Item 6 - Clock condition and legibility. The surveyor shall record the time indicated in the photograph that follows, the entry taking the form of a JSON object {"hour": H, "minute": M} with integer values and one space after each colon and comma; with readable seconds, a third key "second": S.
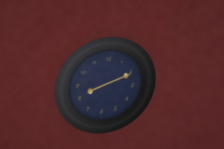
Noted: {"hour": 8, "minute": 11}
